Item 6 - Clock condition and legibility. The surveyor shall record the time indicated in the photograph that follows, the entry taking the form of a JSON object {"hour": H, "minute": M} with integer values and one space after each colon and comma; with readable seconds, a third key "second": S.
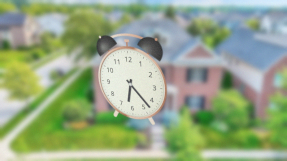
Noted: {"hour": 6, "minute": 23}
